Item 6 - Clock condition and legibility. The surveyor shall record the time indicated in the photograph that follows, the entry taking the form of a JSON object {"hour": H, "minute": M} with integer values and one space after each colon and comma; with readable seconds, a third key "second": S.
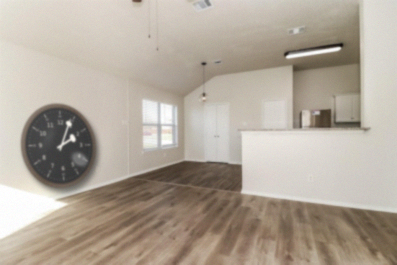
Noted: {"hour": 2, "minute": 4}
